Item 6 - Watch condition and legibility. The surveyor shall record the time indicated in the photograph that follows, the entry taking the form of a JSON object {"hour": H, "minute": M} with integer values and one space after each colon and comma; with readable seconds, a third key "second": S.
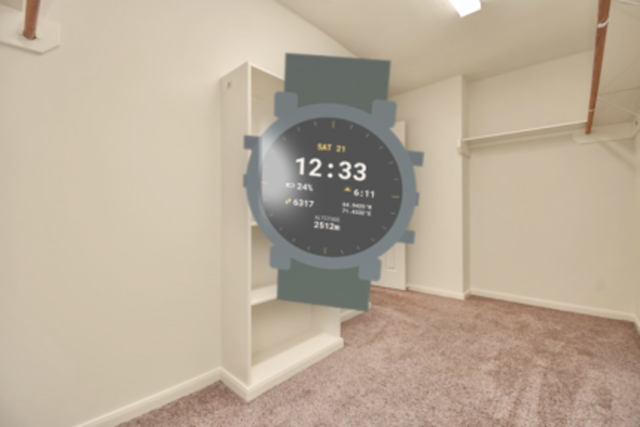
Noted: {"hour": 12, "minute": 33}
